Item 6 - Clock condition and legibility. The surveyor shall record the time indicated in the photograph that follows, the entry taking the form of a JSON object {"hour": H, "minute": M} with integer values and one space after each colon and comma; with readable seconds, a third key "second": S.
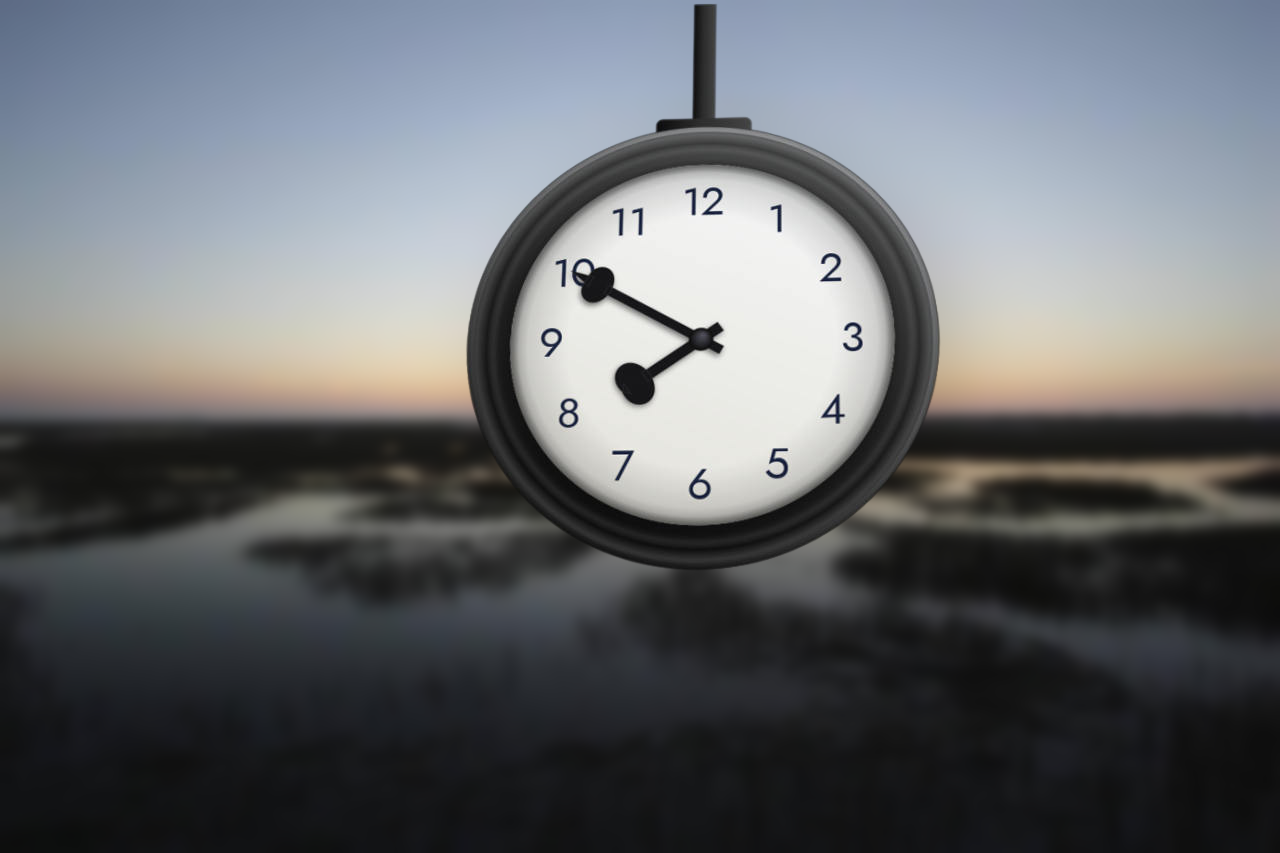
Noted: {"hour": 7, "minute": 50}
